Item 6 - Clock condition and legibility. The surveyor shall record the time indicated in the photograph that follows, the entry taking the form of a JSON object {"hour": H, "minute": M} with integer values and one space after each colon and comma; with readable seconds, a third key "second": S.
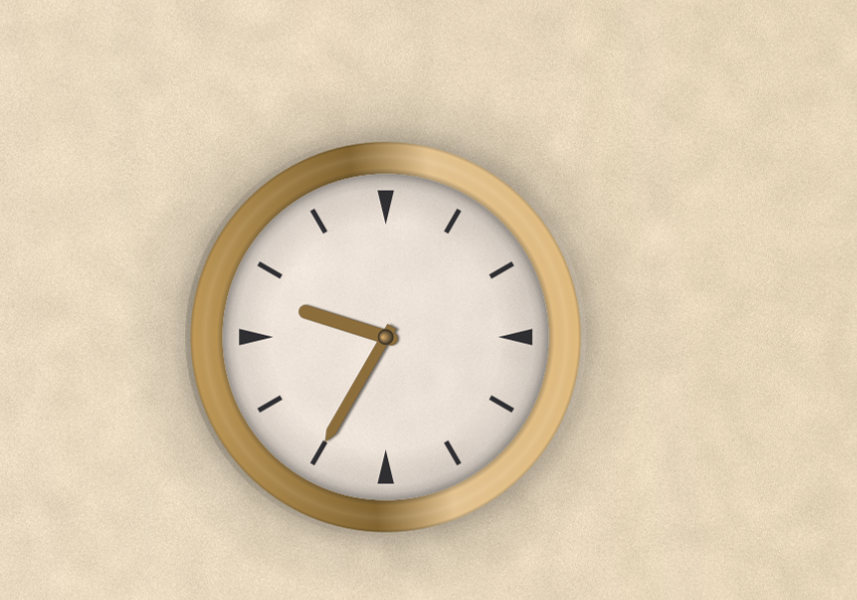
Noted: {"hour": 9, "minute": 35}
